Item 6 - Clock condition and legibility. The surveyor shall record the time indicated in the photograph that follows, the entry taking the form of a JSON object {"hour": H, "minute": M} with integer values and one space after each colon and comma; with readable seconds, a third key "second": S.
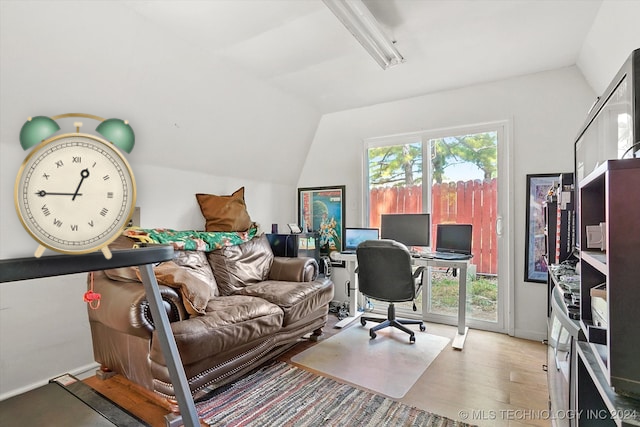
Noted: {"hour": 12, "minute": 45}
